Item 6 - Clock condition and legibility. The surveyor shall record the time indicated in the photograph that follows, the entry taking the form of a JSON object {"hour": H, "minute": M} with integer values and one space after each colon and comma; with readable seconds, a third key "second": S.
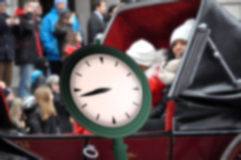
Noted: {"hour": 8, "minute": 43}
